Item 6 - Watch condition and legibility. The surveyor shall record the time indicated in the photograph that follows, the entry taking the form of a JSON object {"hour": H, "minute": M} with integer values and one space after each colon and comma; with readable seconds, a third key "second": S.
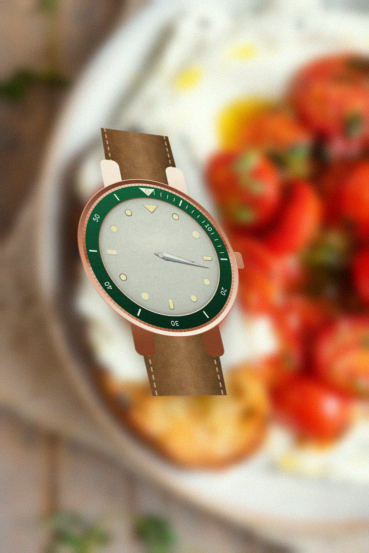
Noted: {"hour": 3, "minute": 17}
